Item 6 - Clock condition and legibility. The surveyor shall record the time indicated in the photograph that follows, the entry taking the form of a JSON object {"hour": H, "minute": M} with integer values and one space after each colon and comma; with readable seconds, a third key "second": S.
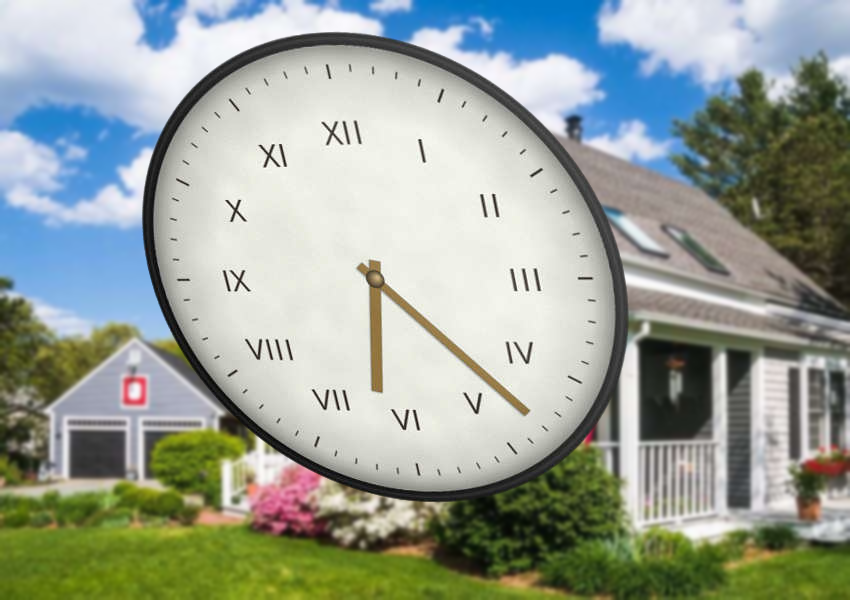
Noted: {"hour": 6, "minute": 23}
